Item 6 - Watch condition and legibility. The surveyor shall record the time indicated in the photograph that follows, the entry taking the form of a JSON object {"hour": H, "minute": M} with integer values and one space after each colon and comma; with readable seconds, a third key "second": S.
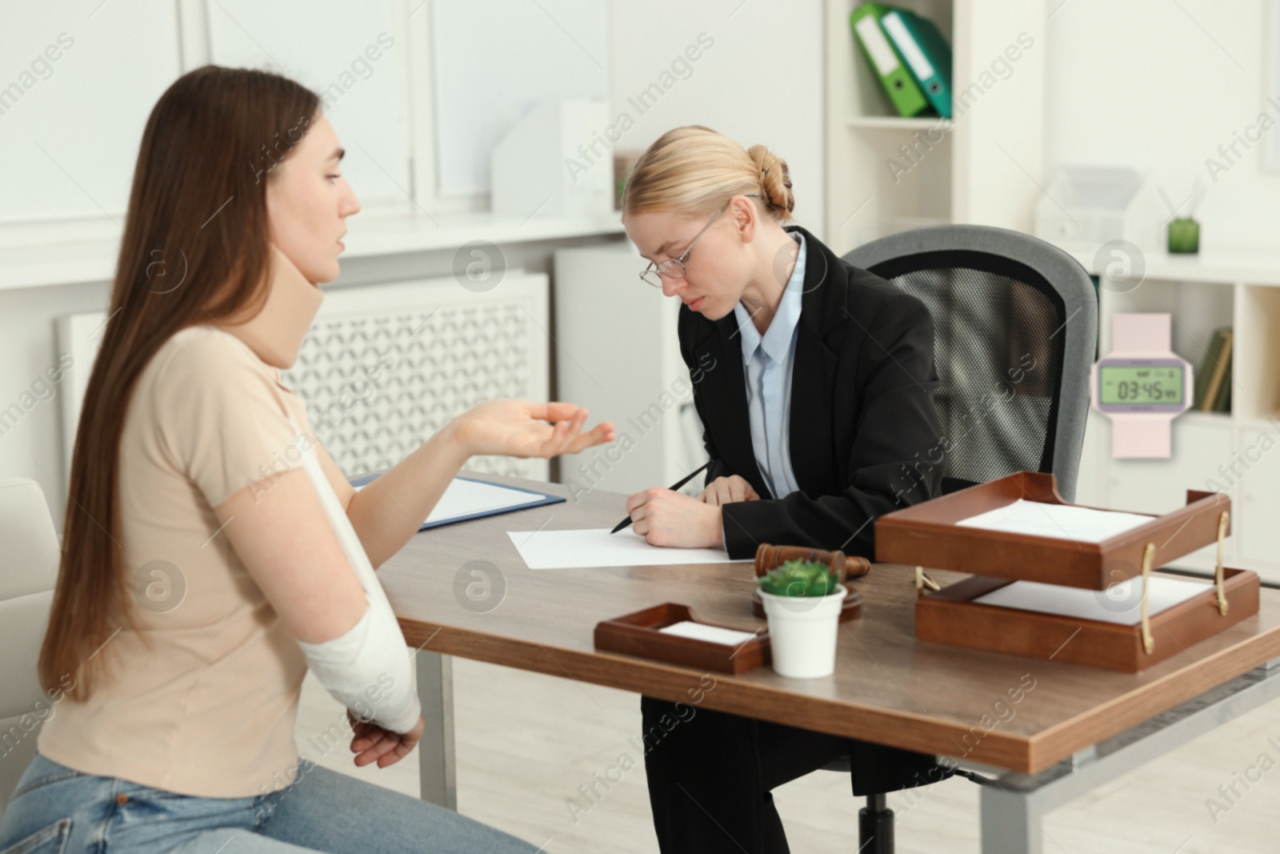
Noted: {"hour": 3, "minute": 45}
